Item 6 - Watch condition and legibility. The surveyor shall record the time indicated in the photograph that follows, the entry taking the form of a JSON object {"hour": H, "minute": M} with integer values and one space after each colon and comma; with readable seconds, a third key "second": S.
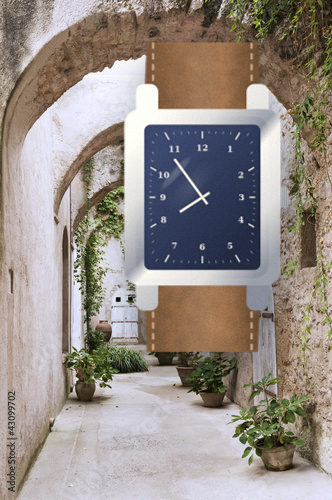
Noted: {"hour": 7, "minute": 54}
